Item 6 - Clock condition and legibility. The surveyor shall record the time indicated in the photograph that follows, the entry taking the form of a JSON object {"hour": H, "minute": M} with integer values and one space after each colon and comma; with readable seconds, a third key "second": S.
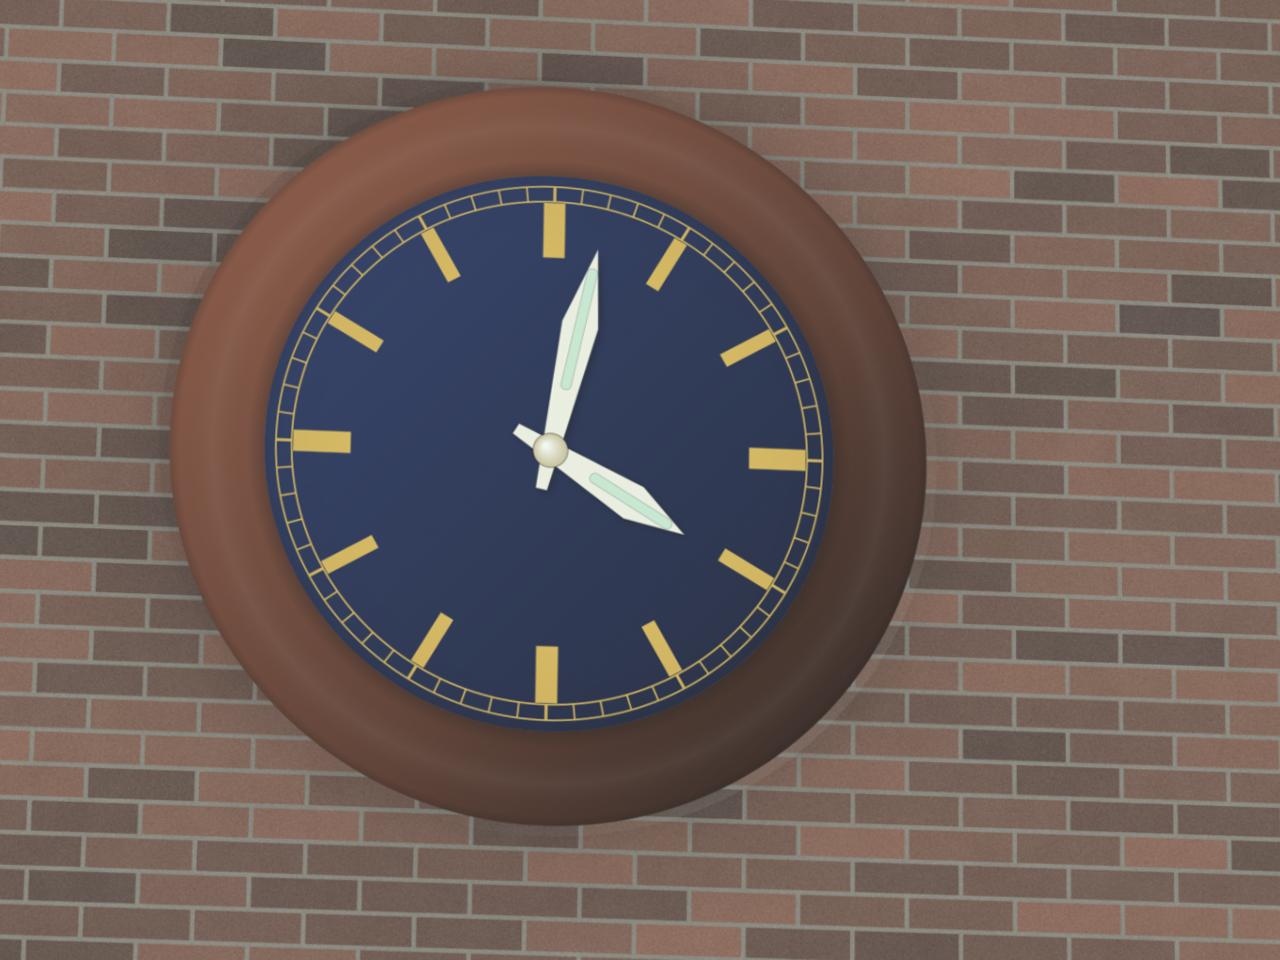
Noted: {"hour": 4, "minute": 2}
